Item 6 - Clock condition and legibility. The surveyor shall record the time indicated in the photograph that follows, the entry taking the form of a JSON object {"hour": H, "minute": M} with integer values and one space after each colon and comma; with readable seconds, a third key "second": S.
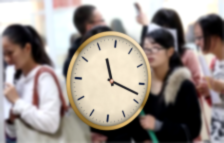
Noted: {"hour": 11, "minute": 18}
